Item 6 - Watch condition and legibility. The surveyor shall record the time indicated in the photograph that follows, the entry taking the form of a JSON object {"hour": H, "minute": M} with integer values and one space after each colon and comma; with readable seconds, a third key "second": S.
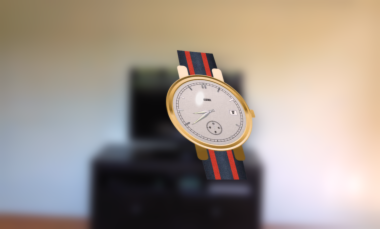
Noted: {"hour": 8, "minute": 39}
